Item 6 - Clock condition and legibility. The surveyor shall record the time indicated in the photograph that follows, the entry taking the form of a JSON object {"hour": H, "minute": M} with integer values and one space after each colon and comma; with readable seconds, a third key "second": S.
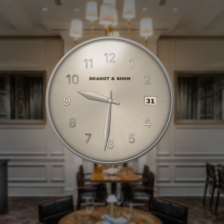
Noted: {"hour": 9, "minute": 31}
